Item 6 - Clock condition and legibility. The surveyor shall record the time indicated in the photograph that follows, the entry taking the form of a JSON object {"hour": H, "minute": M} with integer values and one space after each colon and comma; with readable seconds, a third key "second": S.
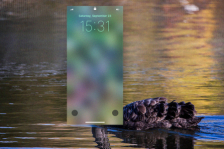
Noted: {"hour": 15, "minute": 31}
